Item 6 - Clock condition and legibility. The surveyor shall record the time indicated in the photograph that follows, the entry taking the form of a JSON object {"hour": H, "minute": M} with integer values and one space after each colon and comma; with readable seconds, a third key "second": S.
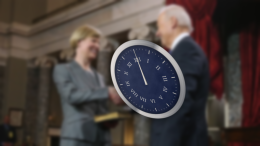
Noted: {"hour": 12, "minute": 0}
